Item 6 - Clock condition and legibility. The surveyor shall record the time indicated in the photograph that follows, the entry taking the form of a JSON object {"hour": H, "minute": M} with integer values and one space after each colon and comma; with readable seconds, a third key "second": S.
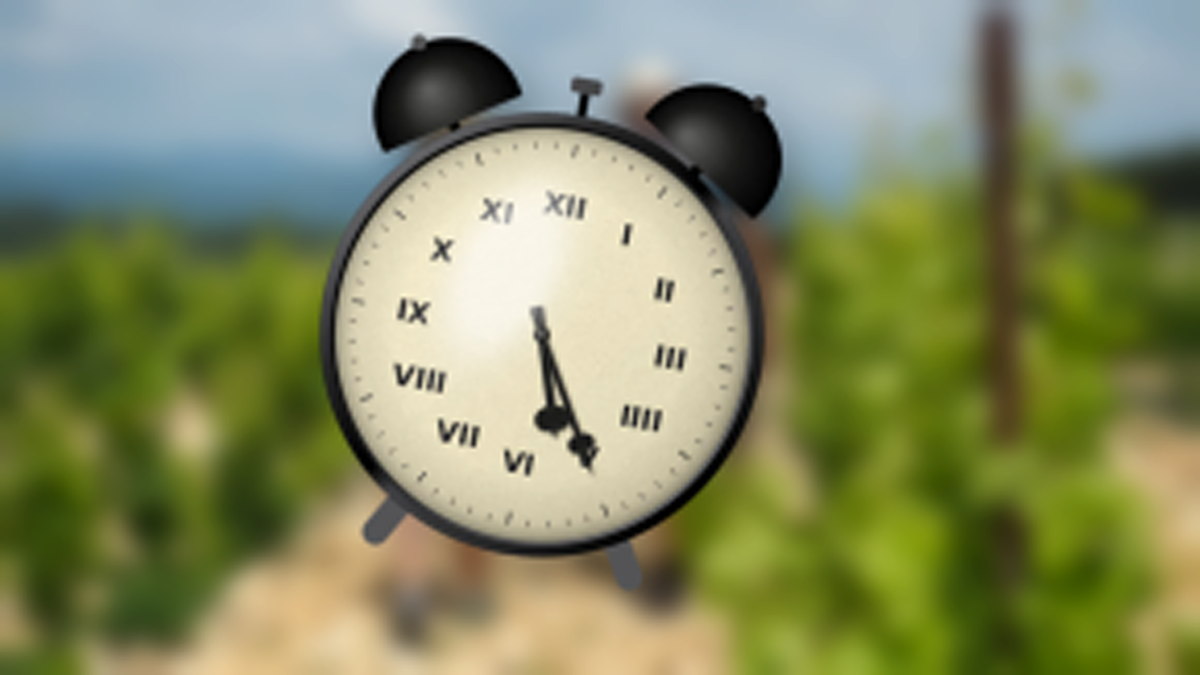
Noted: {"hour": 5, "minute": 25}
